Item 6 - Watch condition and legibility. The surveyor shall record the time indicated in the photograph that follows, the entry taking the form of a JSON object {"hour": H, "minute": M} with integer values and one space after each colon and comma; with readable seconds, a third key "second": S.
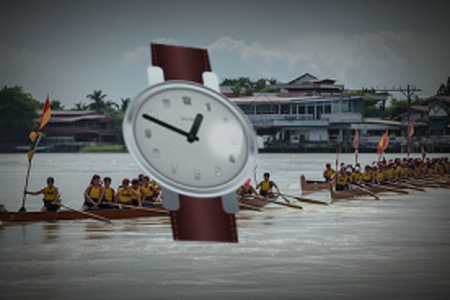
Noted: {"hour": 12, "minute": 49}
